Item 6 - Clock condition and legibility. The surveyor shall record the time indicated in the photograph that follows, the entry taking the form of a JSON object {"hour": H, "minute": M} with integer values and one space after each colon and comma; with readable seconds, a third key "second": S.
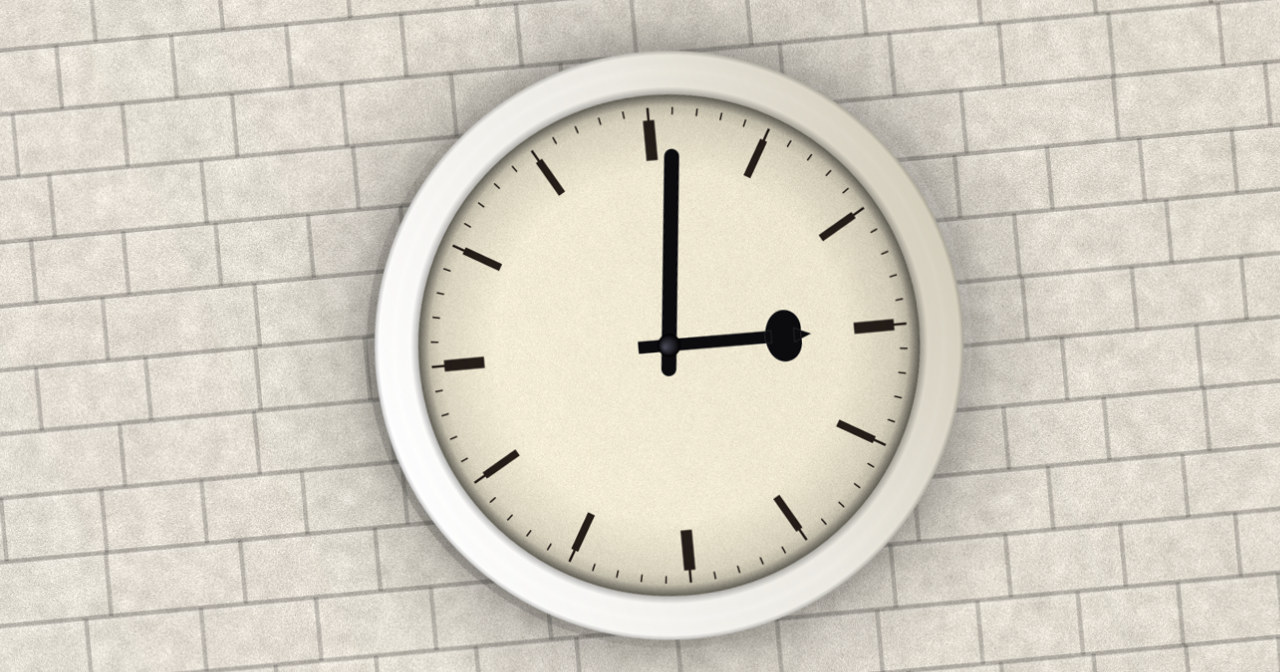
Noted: {"hour": 3, "minute": 1}
